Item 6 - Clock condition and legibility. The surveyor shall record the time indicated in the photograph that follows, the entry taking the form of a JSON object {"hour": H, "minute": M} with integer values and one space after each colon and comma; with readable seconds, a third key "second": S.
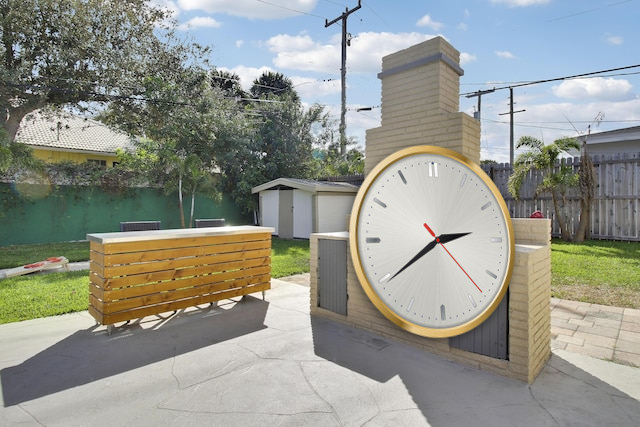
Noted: {"hour": 2, "minute": 39, "second": 23}
